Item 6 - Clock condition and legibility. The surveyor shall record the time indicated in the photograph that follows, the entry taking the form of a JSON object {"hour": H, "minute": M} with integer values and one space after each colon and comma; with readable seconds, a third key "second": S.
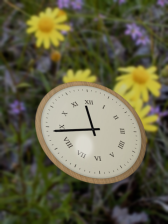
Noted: {"hour": 11, "minute": 44}
